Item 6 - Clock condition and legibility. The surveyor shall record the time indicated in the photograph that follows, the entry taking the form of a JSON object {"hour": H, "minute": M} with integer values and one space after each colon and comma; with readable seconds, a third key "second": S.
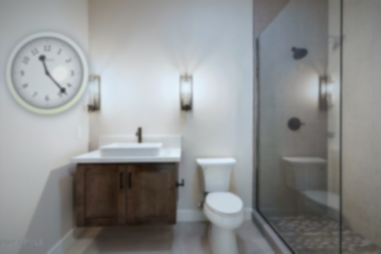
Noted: {"hour": 11, "minute": 23}
